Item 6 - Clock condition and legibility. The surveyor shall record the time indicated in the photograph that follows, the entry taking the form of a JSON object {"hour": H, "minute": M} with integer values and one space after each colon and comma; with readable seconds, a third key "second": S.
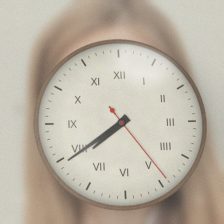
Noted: {"hour": 7, "minute": 39, "second": 24}
